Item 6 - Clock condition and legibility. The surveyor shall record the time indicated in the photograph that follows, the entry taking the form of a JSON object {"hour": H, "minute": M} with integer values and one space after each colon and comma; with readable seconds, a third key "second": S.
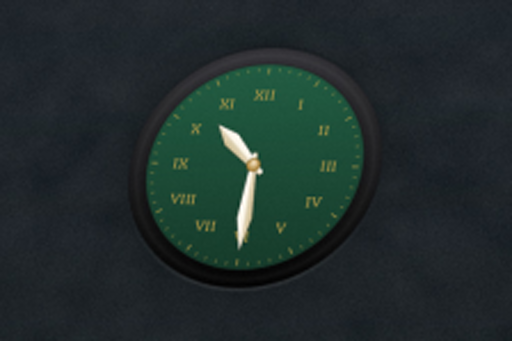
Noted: {"hour": 10, "minute": 30}
